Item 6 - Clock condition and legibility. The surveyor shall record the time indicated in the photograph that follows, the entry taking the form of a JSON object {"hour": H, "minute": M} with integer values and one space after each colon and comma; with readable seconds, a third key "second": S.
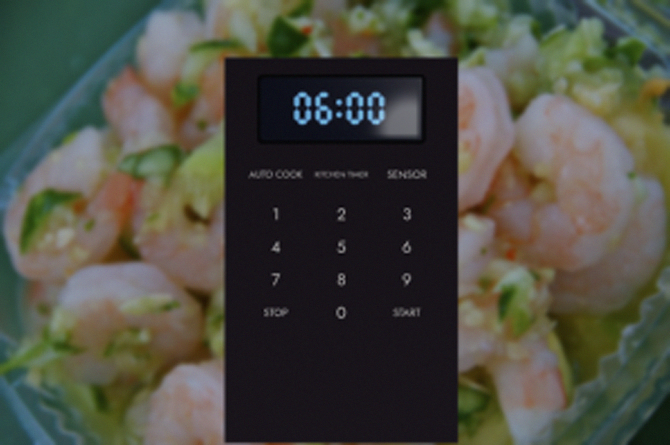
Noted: {"hour": 6, "minute": 0}
